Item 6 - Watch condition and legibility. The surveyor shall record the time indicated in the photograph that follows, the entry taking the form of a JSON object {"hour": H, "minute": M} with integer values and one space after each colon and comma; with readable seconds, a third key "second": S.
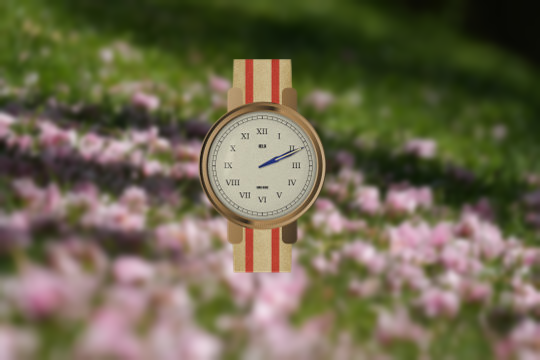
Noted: {"hour": 2, "minute": 11}
